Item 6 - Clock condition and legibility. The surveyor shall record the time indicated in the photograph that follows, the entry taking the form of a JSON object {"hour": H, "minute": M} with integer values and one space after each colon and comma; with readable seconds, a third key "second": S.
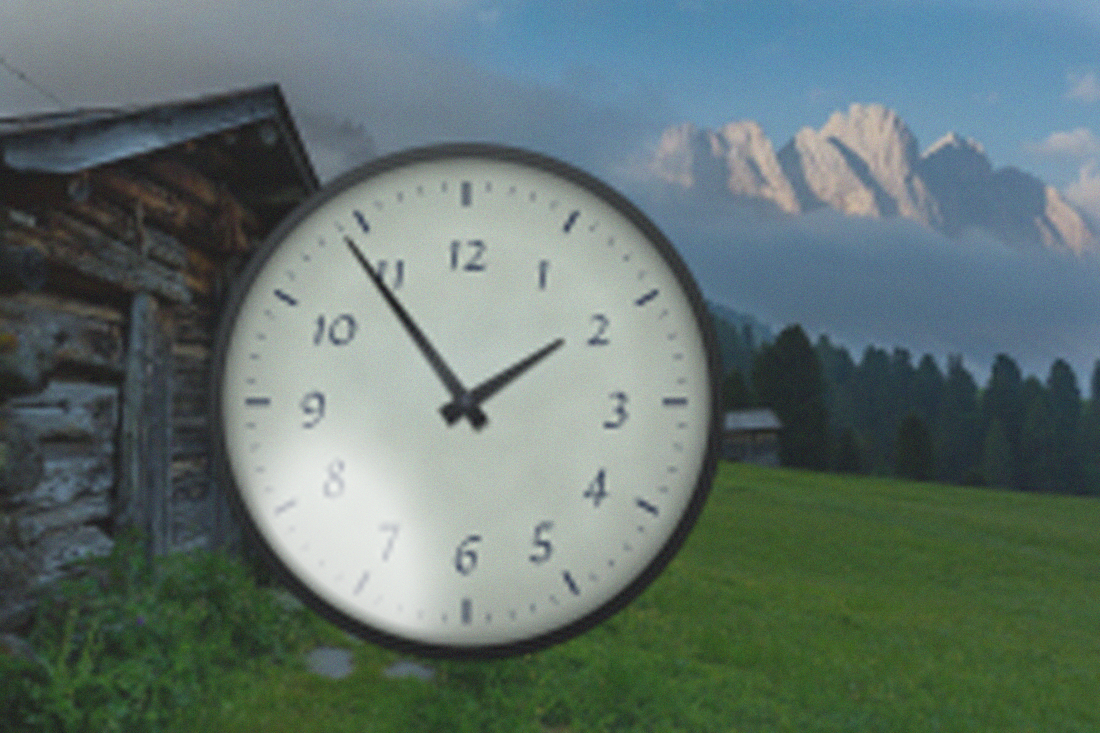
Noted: {"hour": 1, "minute": 54}
